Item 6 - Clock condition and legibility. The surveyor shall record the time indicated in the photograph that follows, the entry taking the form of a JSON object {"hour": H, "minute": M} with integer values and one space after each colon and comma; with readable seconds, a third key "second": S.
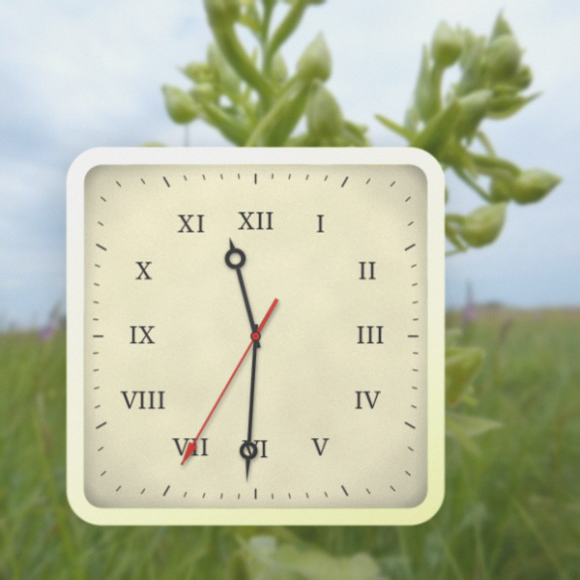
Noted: {"hour": 11, "minute": 30, "second": 35}
